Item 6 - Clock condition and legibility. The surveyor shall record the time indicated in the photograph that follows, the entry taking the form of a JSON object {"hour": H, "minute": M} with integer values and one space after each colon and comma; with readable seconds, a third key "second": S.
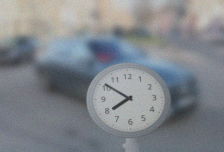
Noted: {"hour": 7, "minute": 51}
